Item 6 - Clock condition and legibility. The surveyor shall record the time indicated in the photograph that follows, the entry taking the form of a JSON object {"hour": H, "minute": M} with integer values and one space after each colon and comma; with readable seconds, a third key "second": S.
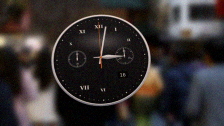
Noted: {"hour": 3, "minute": 2}
